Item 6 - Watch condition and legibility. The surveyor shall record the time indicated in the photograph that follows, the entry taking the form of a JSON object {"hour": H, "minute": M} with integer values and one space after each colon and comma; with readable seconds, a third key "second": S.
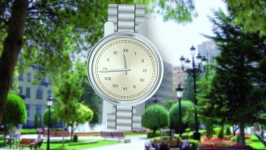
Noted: {"hour": 11, "minute": 44}
